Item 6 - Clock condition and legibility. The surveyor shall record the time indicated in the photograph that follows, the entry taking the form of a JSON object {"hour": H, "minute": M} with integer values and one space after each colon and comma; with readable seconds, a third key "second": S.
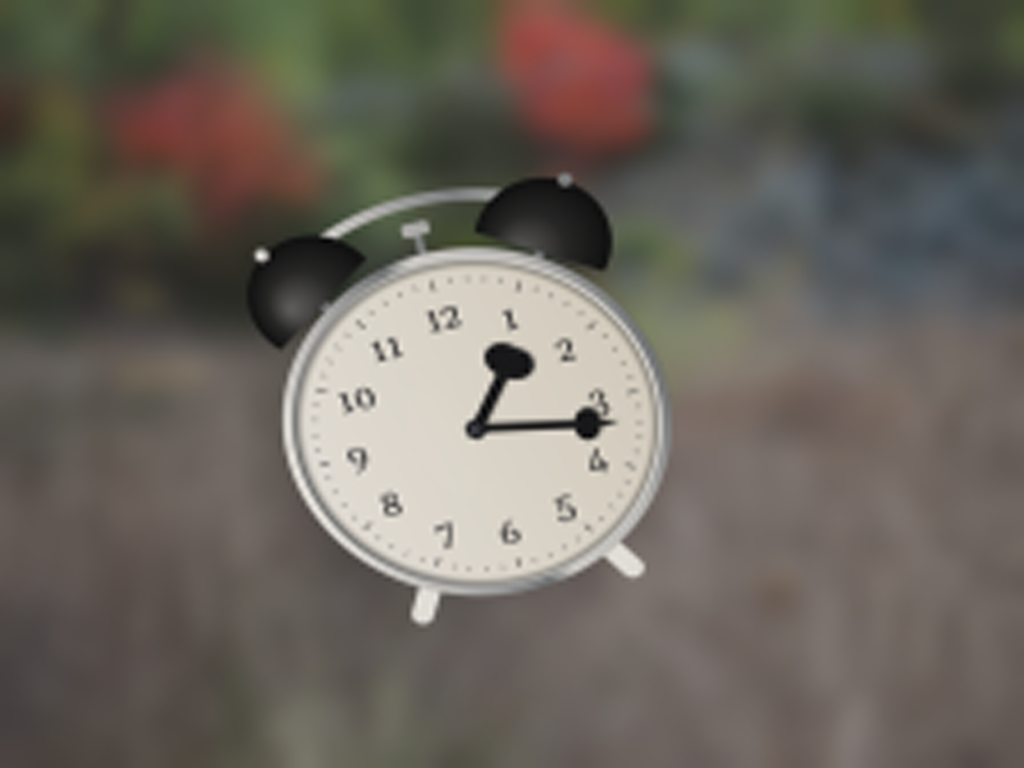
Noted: {"hour": 1, "minute": 17}
